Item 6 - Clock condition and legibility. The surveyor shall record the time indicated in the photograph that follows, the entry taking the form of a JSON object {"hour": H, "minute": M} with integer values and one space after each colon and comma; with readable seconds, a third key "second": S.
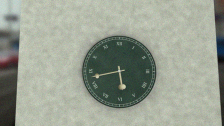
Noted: {"hour": 5, "minute": 43}
